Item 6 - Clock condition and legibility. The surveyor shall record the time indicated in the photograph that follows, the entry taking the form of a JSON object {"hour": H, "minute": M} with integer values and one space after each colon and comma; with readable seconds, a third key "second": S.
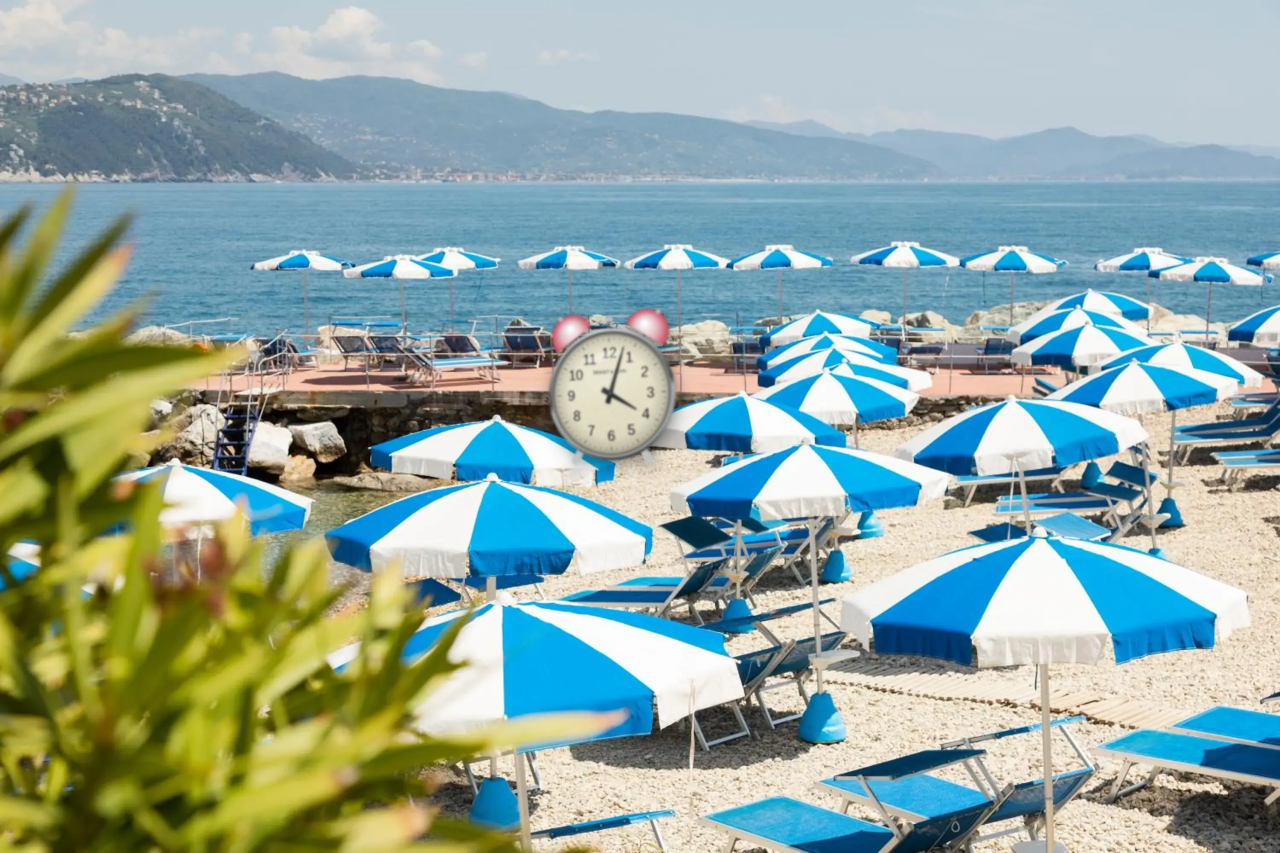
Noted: {"hour": 4, "minute": 3}
